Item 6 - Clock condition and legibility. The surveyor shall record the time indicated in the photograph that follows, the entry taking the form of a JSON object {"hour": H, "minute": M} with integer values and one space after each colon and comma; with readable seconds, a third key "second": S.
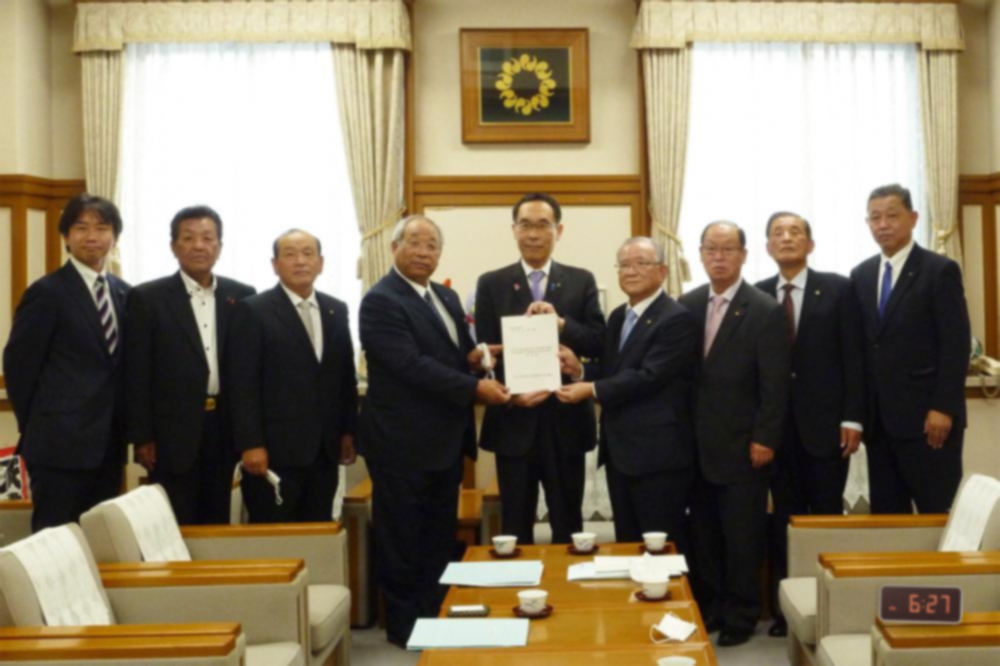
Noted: {"hour": 6, "minute": 27}
